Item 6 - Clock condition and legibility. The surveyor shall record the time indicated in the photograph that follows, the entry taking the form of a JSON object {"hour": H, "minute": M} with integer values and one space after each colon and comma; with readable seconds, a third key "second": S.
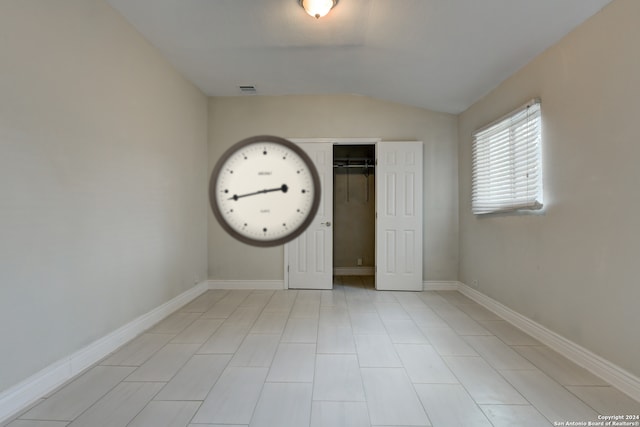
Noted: {"hour": 2, "minute": 43}
